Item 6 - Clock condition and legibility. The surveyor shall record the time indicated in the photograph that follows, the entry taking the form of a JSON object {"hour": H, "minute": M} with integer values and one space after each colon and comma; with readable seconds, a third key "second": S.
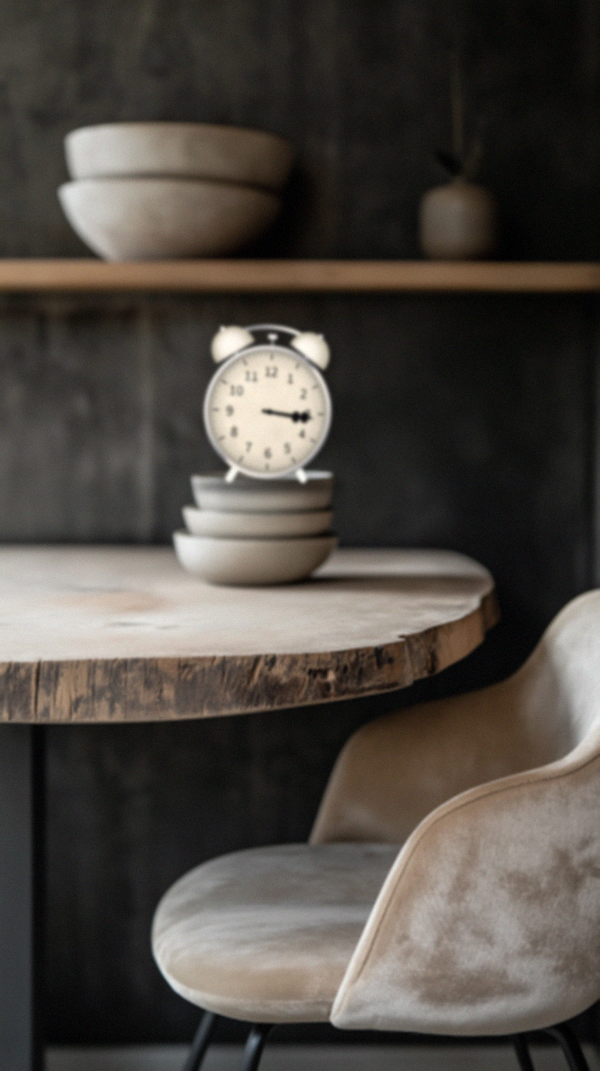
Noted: {"hour": 3, "minute": 16}
